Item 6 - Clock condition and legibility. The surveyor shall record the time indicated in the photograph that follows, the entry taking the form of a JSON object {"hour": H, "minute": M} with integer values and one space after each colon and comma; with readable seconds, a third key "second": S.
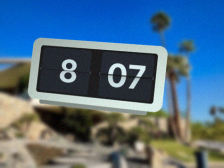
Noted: {"hour": 8, "minute": 7}
